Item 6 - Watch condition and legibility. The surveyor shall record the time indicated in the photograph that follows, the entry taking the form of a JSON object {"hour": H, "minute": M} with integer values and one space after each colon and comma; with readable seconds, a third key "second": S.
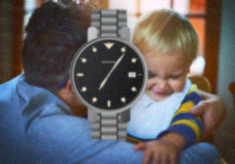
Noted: {"hour": 7, "minute": 6}
